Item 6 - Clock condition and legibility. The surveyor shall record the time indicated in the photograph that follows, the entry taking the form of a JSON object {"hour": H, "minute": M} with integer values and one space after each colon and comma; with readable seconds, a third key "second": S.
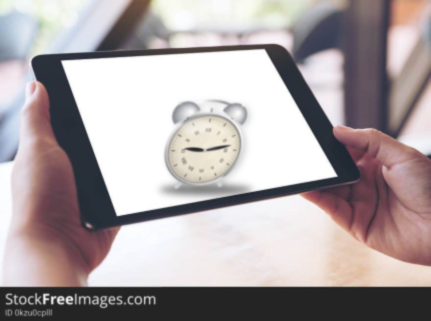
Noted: {"hour": 9, "minute": 13}
